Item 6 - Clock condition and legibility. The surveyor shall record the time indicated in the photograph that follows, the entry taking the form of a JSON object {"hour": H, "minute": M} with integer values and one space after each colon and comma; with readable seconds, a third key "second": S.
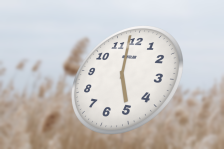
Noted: {"hour": 4, "minute": 58}
